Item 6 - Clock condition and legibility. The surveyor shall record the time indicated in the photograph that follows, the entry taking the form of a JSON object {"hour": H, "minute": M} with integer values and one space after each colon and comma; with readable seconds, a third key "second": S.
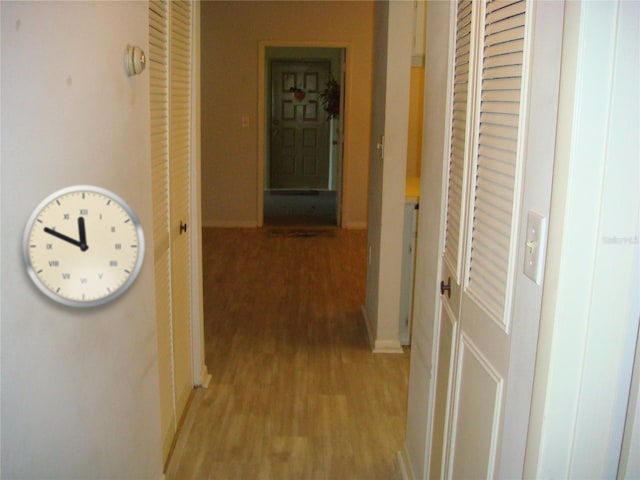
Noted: {"hour": 11, "minute": 49}
